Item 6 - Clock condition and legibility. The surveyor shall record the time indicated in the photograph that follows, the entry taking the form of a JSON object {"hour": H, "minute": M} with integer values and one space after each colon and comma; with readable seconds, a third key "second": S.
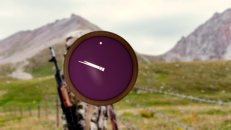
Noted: {"hour": 9, "minute": 48}
